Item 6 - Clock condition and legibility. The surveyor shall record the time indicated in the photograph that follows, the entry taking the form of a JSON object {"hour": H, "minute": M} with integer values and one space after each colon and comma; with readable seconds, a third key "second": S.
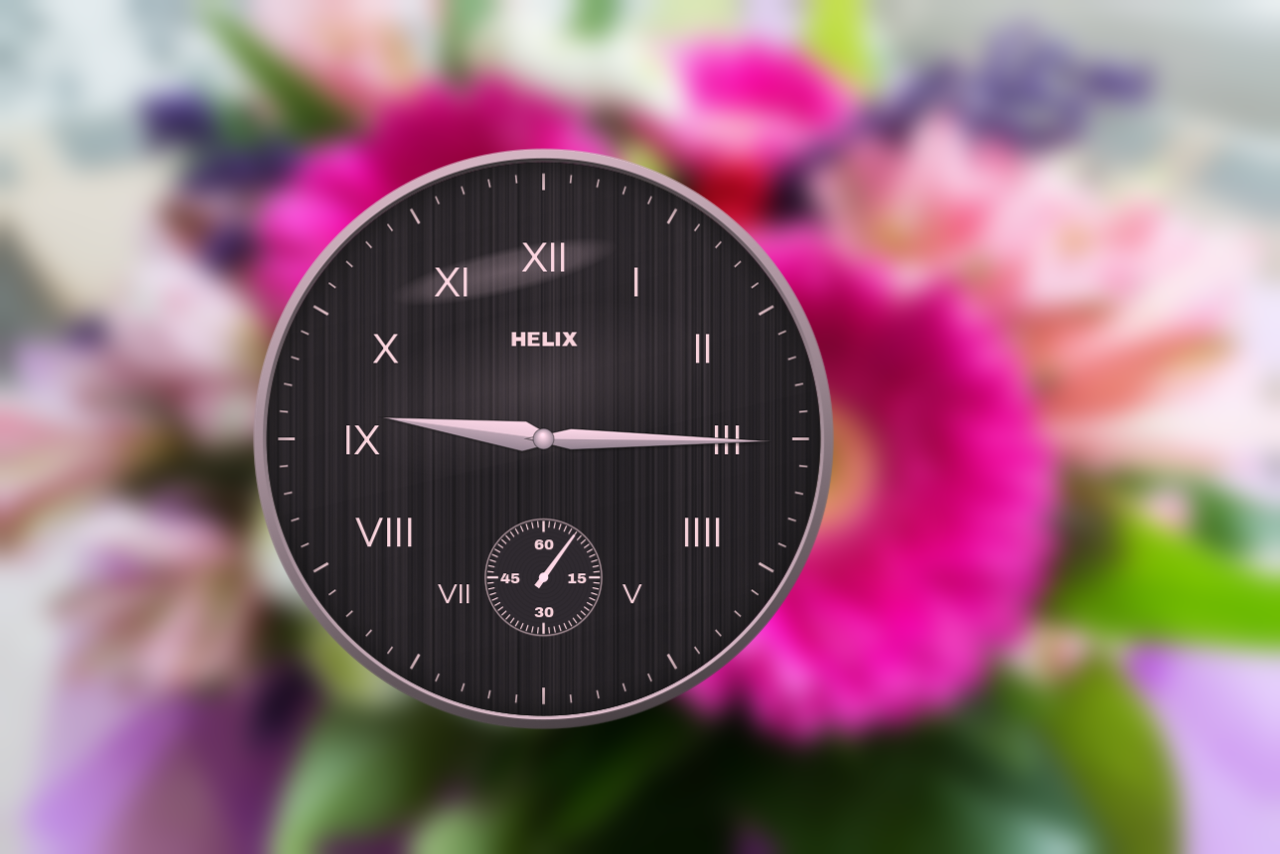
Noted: {"hour": 9, "minute": 15, "second": 6}
